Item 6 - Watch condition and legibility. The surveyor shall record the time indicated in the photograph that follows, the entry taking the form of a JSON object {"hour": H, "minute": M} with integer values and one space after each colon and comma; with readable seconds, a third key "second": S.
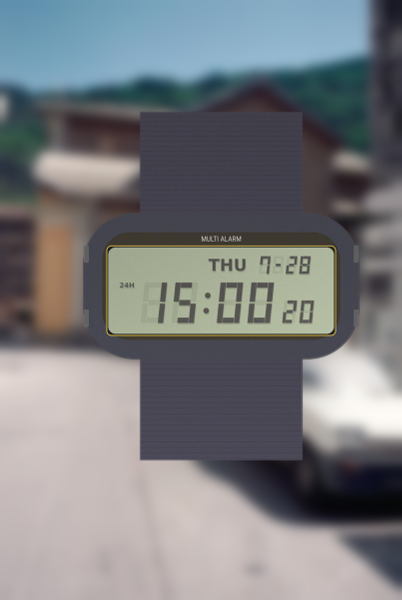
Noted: {"hour": 15, "minute": 0, "second": 20}
